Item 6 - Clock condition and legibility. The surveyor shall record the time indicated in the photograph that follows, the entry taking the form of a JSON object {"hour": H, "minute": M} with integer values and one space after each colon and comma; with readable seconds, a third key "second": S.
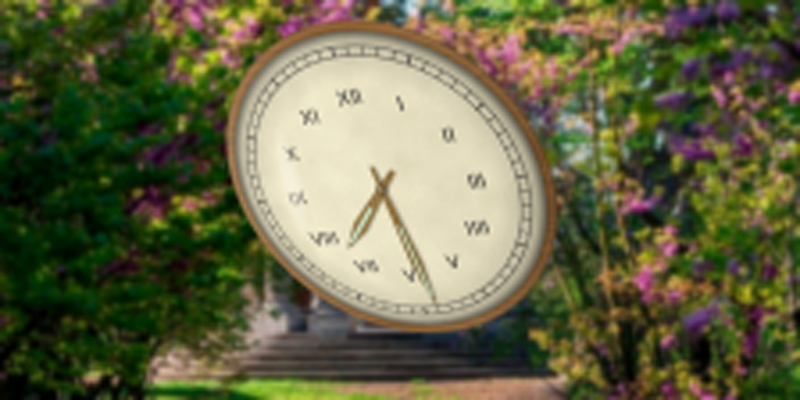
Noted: {"hour": 7, "minute": 29}
